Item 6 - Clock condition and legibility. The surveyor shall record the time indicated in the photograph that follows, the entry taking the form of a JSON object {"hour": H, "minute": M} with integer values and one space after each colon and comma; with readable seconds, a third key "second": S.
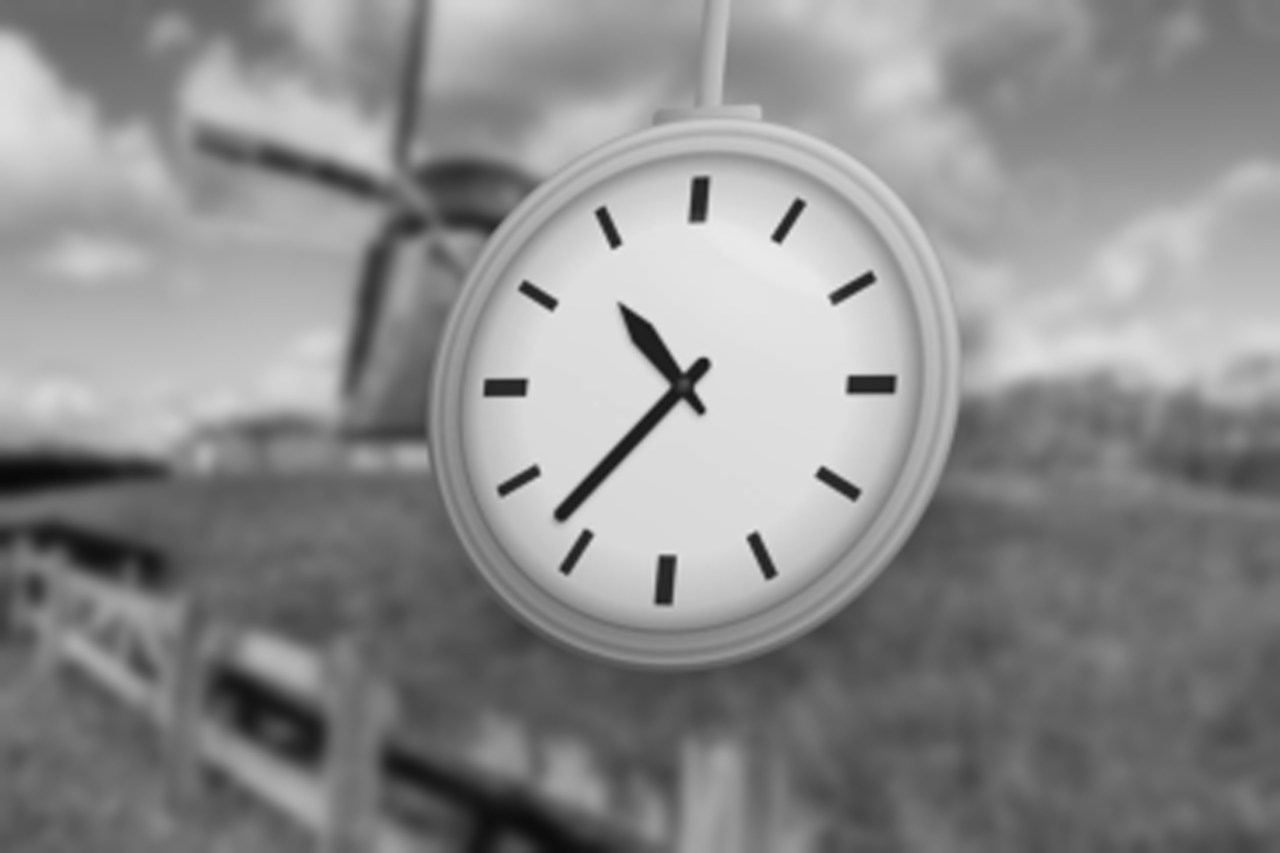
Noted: {"hour": 10, "minute": 37}
